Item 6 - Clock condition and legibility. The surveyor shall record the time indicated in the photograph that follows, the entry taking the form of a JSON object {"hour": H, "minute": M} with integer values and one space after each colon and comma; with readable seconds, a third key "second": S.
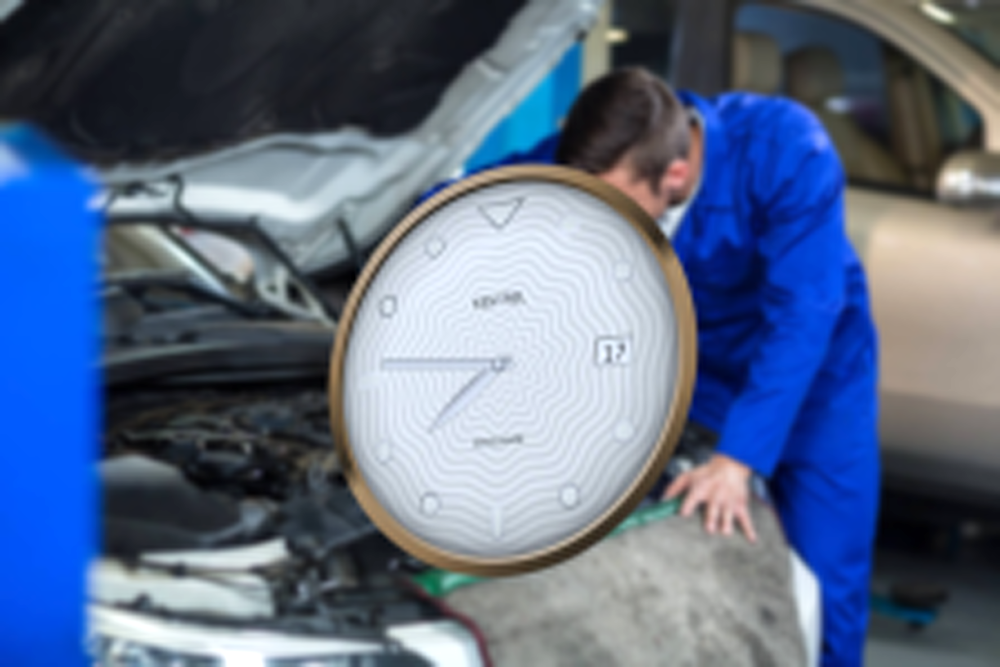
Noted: {"hour": 7, "minute": 46}
